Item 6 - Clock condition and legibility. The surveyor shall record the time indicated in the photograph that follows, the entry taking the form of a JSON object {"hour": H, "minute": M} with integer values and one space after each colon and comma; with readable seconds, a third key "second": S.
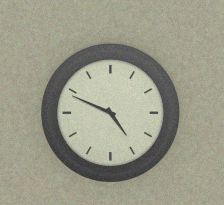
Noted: {"hour": 4, "minute": 49}
